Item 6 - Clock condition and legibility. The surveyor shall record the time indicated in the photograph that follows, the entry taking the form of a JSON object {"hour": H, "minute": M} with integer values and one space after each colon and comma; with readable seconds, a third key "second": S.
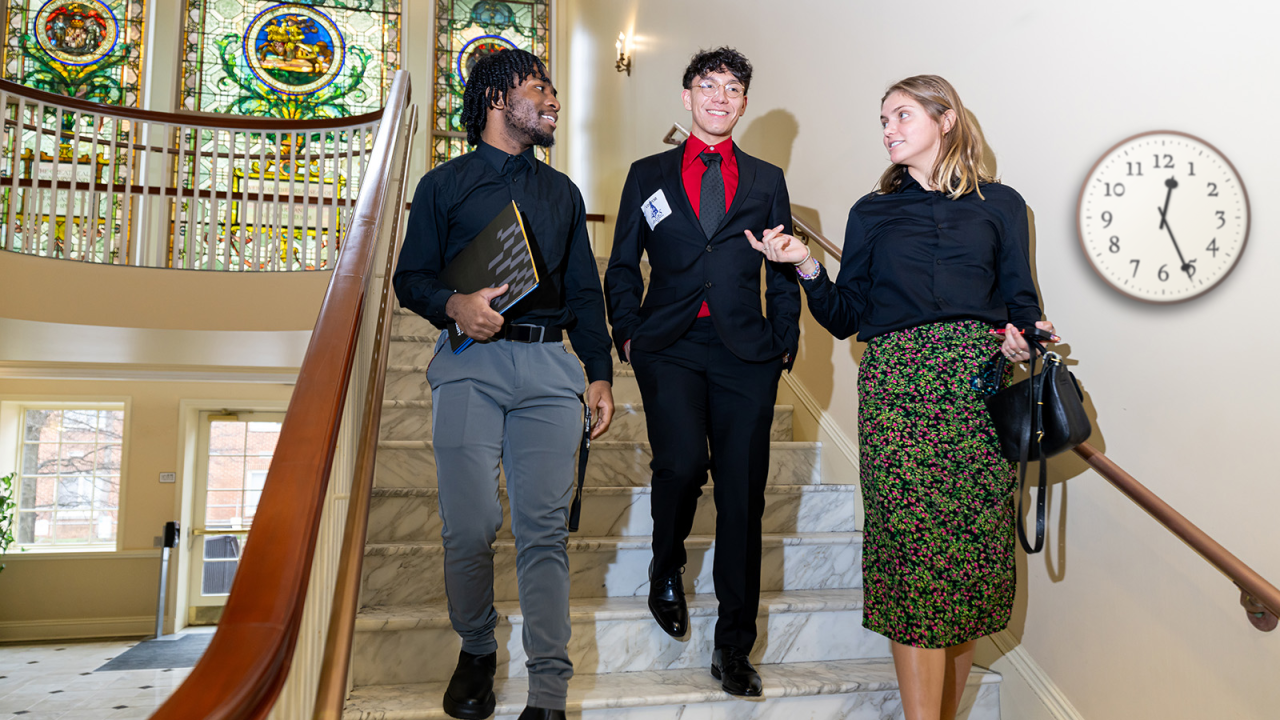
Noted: {"hour": 12, "minute": 26}
